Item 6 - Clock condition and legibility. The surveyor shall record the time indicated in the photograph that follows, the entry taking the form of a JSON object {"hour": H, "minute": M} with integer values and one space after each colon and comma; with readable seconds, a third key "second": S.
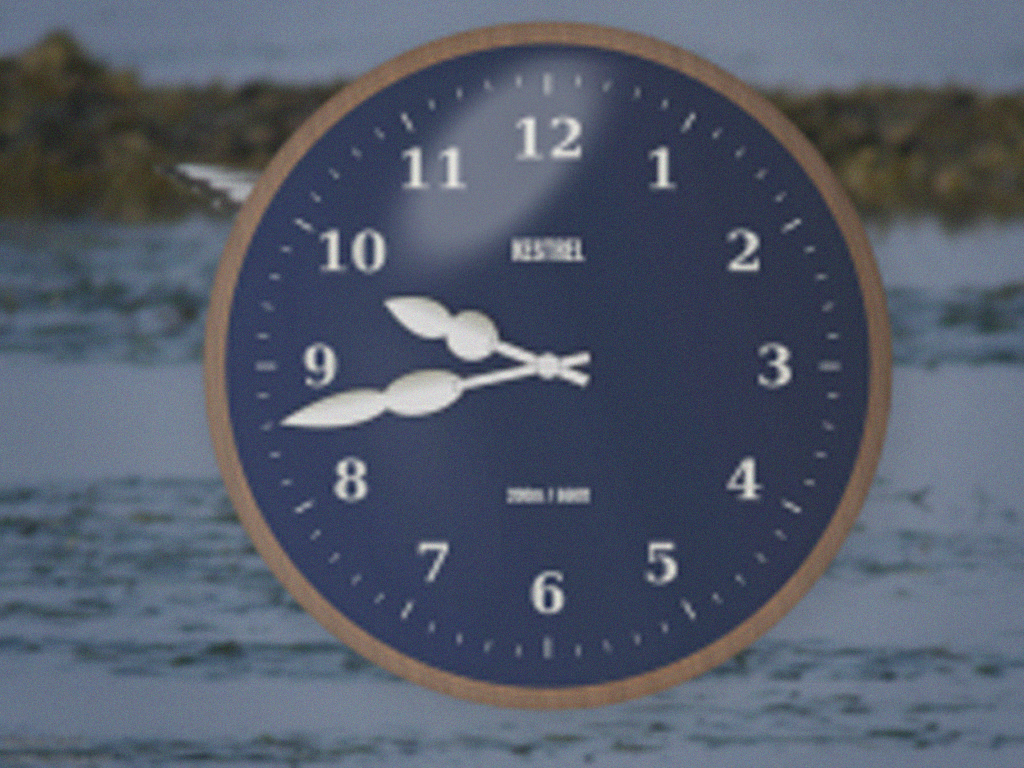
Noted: {"hour": 9, "minute": 43}
